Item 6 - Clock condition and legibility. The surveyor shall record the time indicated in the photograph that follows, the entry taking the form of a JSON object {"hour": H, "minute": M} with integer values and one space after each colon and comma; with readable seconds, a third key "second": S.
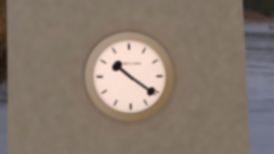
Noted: {"hour": 10, "minute": 21}
